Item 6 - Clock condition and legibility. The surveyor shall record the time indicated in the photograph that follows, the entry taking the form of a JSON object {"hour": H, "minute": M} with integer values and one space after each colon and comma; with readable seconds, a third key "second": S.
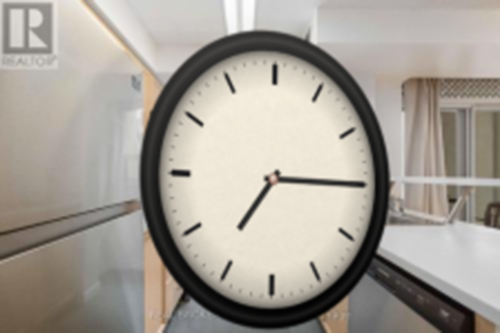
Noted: {"hour": 7, "minute": 15}
